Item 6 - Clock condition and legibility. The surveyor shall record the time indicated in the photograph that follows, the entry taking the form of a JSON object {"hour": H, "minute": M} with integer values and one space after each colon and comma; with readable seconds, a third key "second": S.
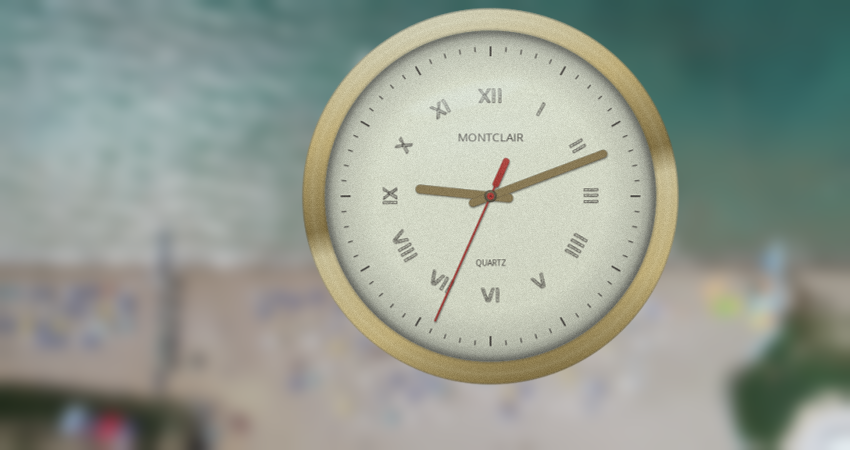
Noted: {"hour": 9, "minute": 11, "second": 34}
